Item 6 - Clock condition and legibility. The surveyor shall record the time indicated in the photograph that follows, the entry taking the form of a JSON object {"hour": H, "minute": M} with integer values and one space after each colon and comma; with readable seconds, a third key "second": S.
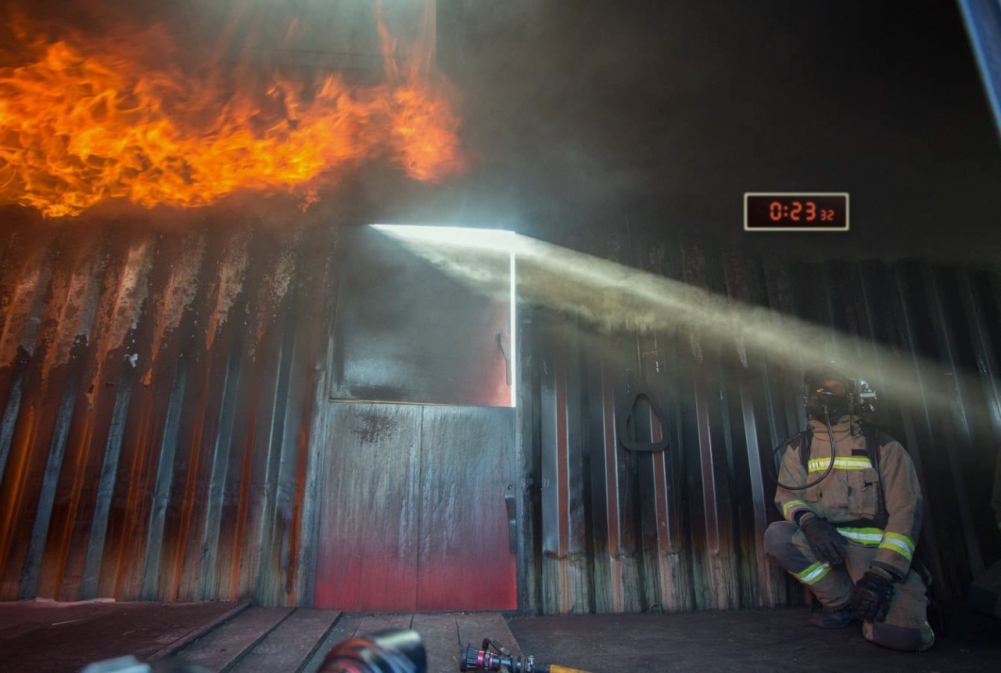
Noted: {"hour": 0, "minute": 23}
